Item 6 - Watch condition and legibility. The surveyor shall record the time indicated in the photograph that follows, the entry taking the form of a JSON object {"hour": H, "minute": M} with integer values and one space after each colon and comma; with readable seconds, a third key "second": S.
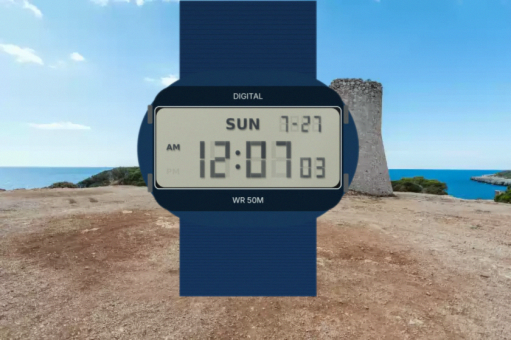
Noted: {"hour": 12, "minute": 7, "second": 3}
